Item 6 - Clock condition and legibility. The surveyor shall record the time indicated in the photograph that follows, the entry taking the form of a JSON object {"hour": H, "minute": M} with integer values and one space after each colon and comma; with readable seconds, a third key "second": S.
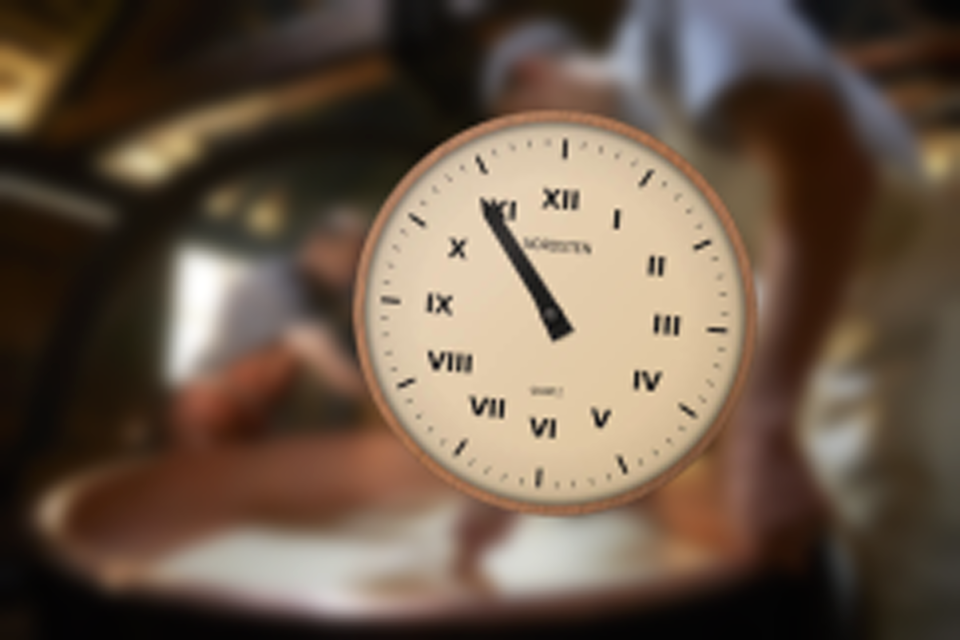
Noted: {"hour": 10, "minute": 54}
